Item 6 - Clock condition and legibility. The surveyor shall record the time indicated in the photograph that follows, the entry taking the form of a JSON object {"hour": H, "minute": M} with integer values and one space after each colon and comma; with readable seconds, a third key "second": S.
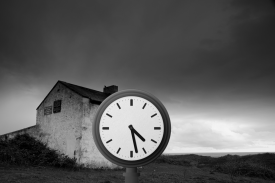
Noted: {"hour": 4, "minute": 28}
